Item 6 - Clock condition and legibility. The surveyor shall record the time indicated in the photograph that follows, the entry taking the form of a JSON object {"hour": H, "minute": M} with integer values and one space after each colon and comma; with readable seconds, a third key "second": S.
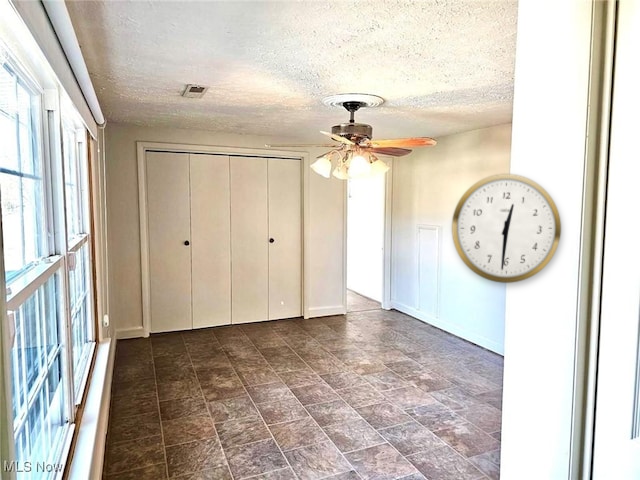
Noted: {"hour": 12, "minute": 31}
